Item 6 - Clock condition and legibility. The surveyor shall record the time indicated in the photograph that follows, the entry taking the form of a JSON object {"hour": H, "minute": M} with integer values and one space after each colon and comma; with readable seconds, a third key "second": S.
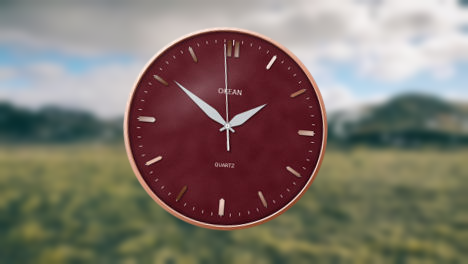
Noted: {"hour": 1, "minute": 50, "second": 59}
